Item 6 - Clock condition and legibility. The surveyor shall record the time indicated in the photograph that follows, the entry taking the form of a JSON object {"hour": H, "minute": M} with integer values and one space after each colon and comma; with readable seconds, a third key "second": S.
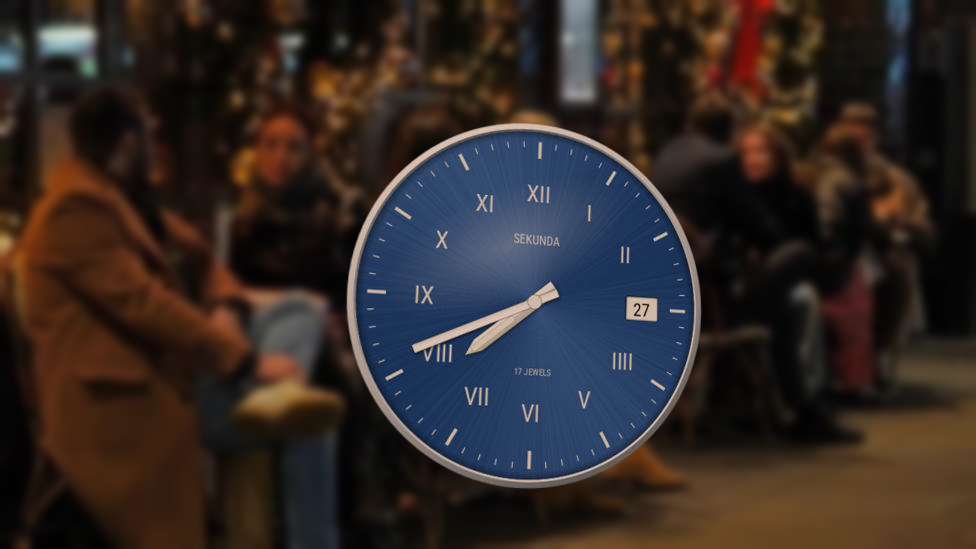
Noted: {"hour": 7, "minute": 41}
